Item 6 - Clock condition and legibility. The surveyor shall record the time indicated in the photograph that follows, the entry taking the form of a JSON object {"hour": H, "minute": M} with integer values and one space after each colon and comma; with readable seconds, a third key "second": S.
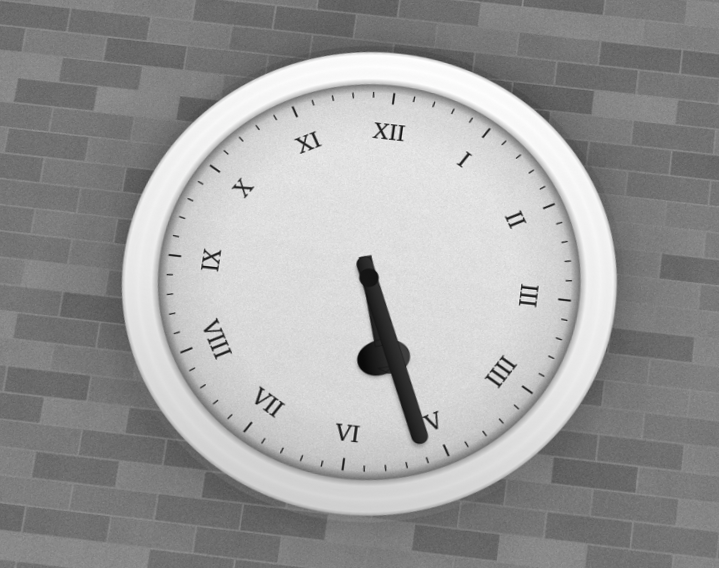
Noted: {"hour": 5, "minute": 26}
